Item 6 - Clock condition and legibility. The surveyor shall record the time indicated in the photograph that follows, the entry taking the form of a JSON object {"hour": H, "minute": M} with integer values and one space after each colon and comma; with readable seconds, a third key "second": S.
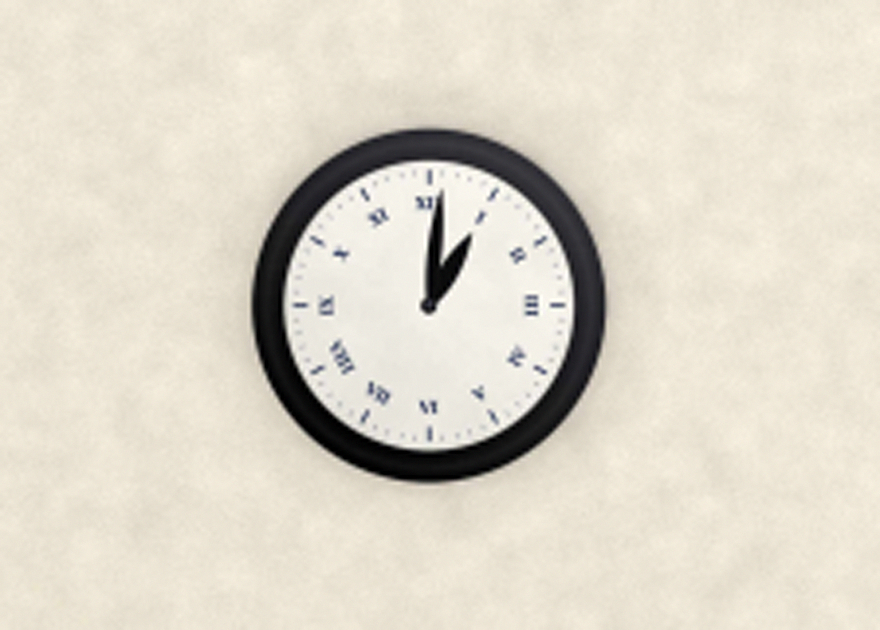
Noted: {"hour": 1, "minute": 1}
